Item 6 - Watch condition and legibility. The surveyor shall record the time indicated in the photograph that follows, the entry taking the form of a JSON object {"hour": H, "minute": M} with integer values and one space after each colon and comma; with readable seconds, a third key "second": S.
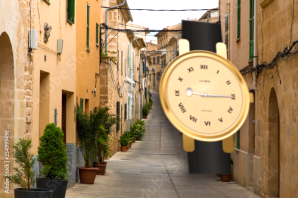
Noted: {"hour": 9, "minute": 15}
